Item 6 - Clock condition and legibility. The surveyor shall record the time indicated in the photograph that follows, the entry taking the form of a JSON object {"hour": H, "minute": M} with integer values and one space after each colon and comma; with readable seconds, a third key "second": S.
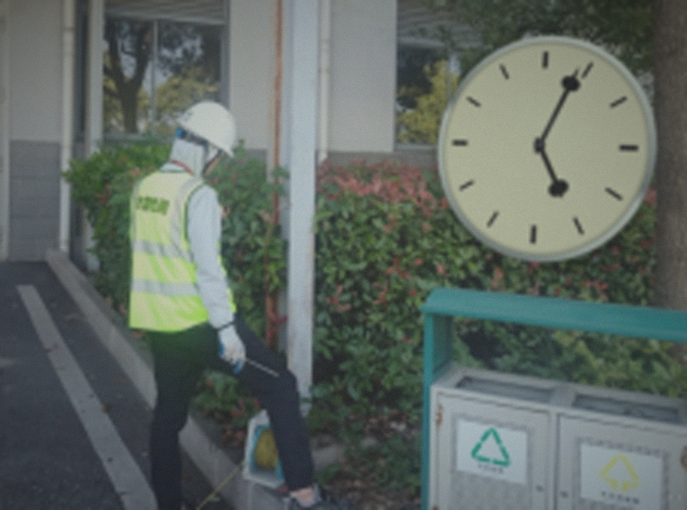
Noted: {"hour": 5, "minute": 4}
